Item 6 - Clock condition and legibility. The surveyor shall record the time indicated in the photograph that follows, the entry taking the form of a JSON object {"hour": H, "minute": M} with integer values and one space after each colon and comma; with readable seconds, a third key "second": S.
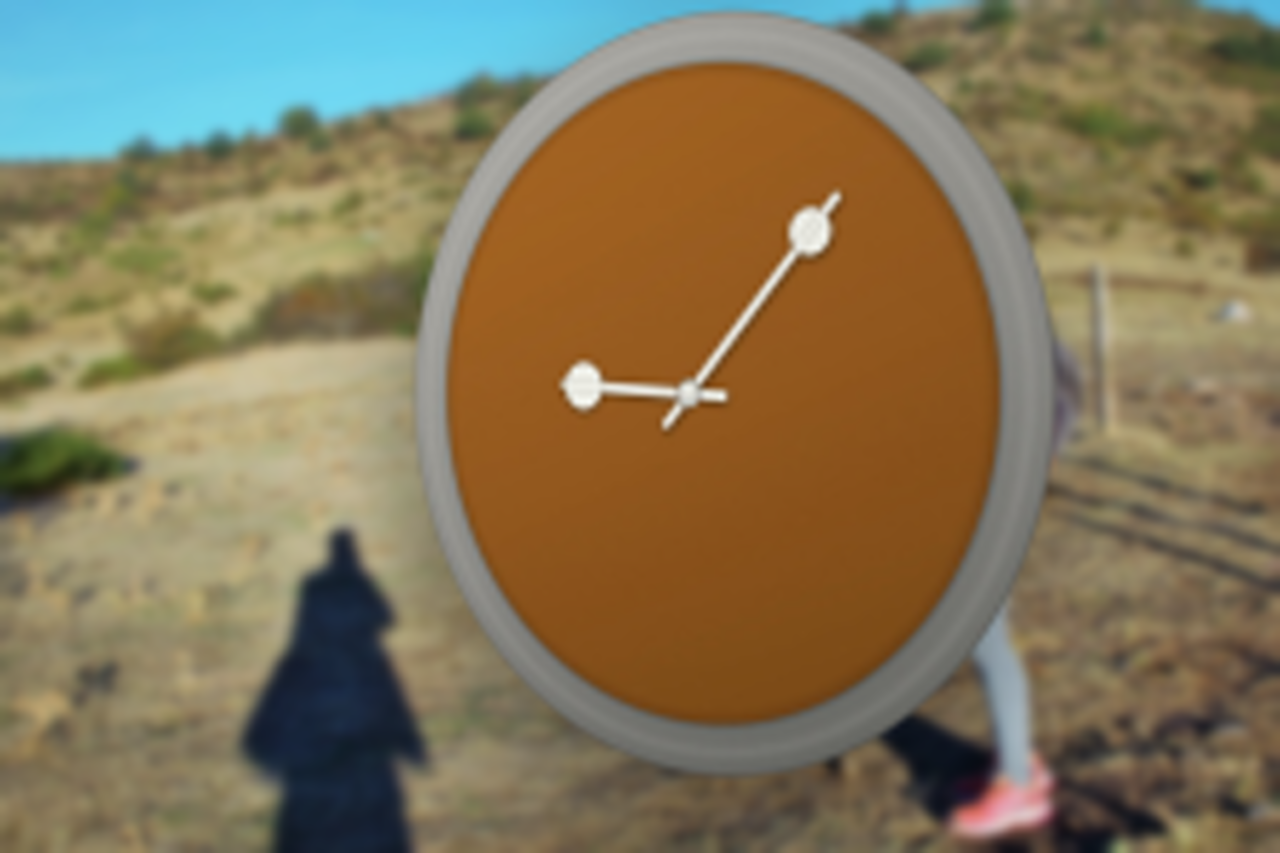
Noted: {"hour": 9, "minute": 7}
